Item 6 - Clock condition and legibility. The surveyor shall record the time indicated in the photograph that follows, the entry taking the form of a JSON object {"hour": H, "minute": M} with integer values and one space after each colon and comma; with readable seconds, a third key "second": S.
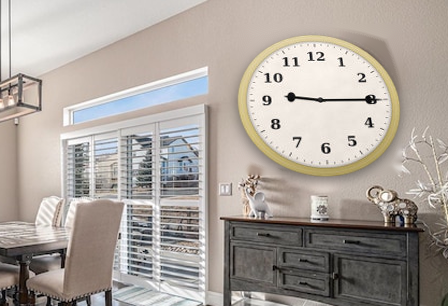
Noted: {"hour": 9, "minute": 15}
